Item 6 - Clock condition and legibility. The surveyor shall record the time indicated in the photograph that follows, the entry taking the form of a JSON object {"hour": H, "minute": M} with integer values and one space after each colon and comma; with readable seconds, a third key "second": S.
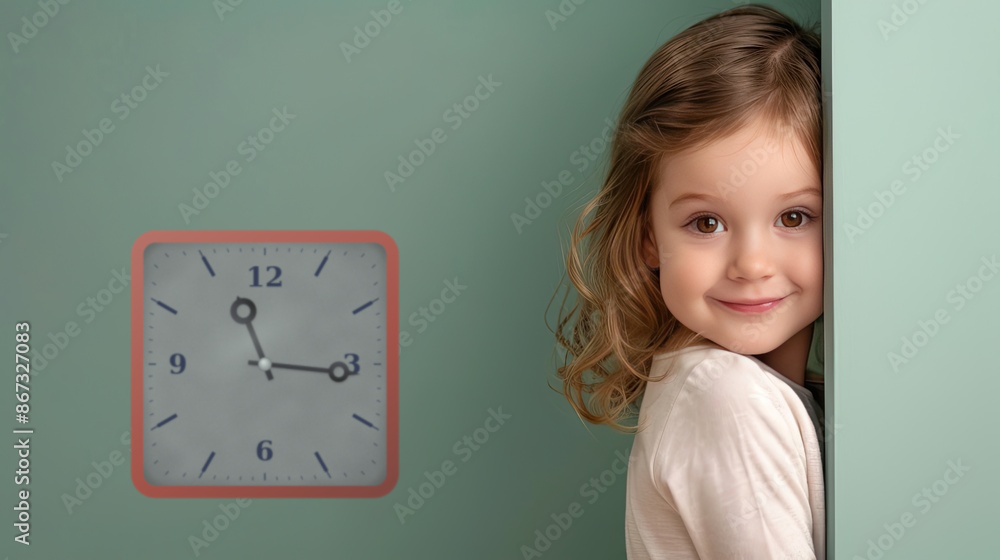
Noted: {"hour": 11, "minute": 16}
